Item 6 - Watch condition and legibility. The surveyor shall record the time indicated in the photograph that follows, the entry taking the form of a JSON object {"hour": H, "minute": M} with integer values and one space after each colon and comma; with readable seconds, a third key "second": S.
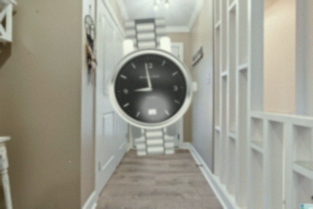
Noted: {"hour": 8, "minute": 59}
